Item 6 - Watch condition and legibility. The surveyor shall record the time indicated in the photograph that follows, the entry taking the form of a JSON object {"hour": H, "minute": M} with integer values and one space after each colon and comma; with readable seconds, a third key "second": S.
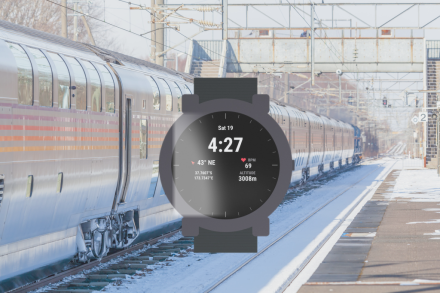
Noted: {"hour": 4, "minute": 27}
